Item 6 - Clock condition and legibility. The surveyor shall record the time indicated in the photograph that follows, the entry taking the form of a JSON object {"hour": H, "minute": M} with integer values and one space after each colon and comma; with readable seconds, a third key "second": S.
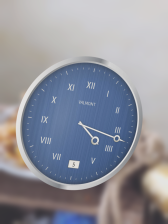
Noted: {"hour": 4, "minute": 17}
